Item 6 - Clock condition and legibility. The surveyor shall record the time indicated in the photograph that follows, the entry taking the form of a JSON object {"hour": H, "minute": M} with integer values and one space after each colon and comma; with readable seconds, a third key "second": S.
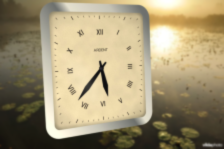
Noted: {"hour": 5, "minute": 37}
